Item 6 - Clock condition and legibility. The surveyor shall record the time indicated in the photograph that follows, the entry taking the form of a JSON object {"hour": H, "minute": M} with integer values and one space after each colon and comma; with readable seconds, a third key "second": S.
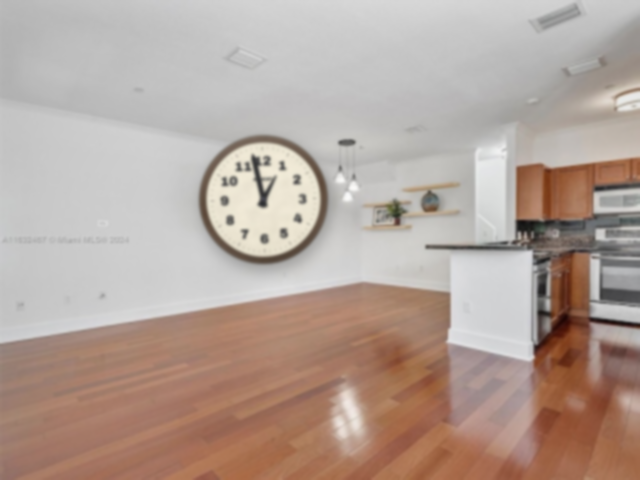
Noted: {"hour": 12, "minute": 58}
